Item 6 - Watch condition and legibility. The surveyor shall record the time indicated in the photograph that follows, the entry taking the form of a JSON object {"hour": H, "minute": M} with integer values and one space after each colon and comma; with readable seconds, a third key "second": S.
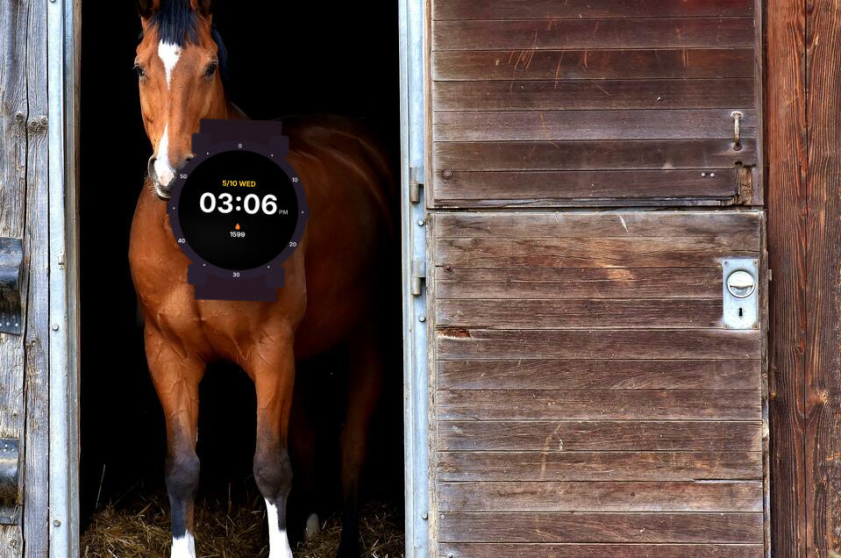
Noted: {"hour": 3, "minute": 6}
